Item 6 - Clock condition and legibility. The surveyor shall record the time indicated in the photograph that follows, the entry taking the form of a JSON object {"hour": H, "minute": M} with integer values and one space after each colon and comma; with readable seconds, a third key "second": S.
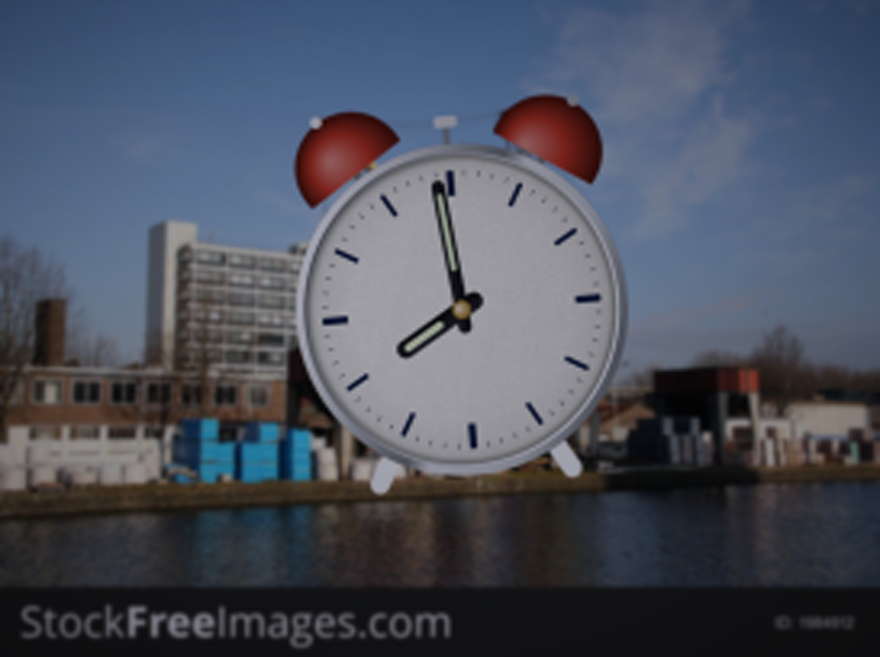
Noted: {"hour": 7, "minute": 59}
